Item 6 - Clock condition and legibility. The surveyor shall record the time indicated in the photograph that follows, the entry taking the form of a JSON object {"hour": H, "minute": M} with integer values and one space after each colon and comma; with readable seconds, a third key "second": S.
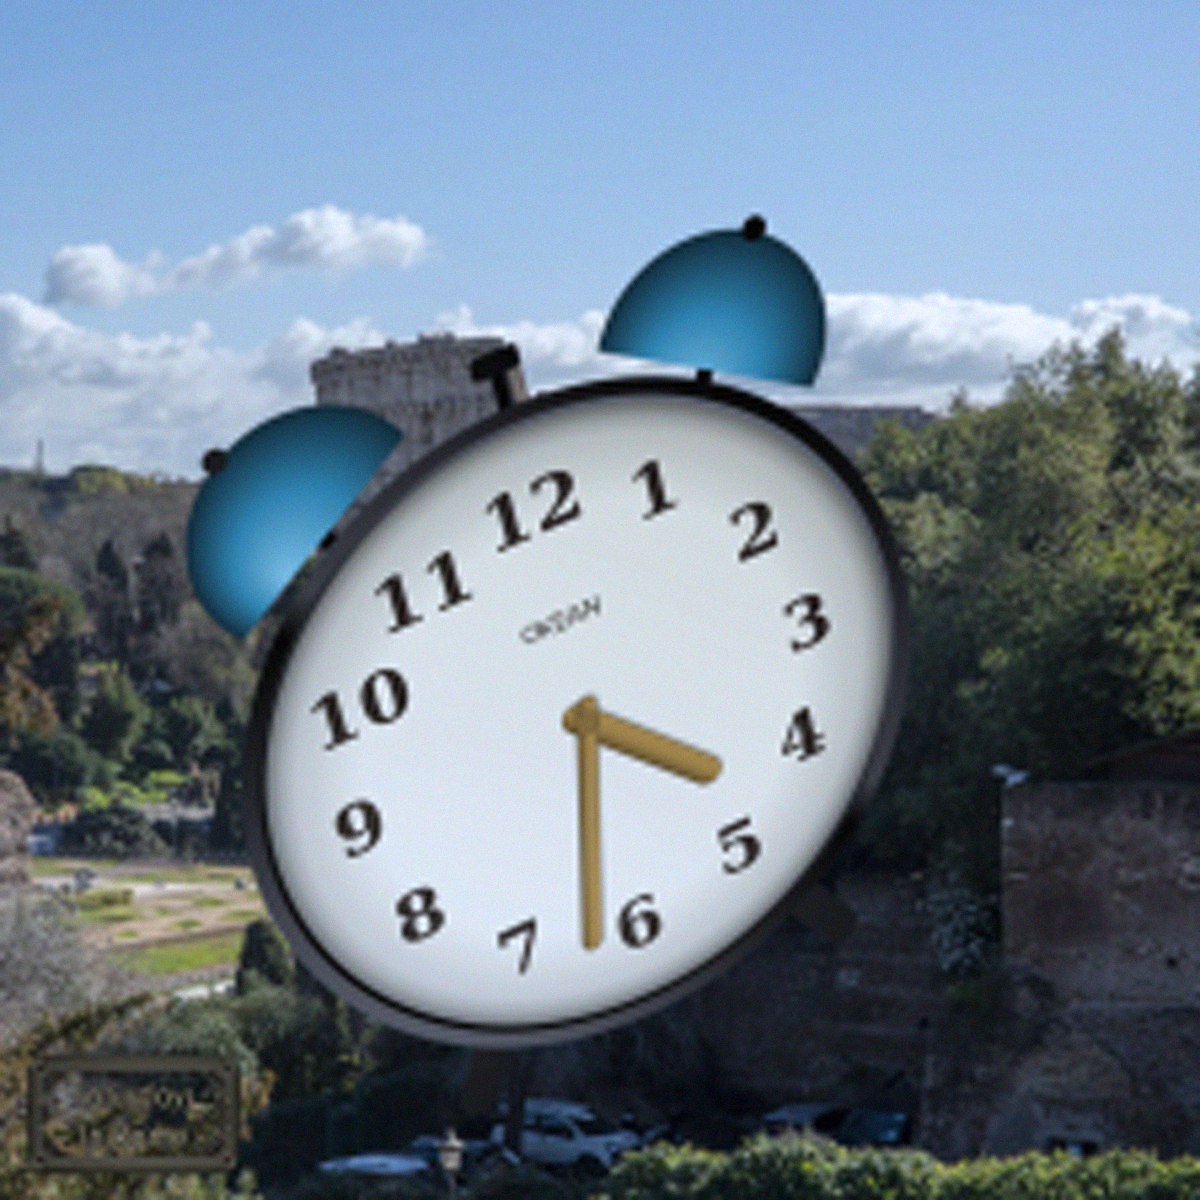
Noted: {"hour": 4, "minute": 32}
